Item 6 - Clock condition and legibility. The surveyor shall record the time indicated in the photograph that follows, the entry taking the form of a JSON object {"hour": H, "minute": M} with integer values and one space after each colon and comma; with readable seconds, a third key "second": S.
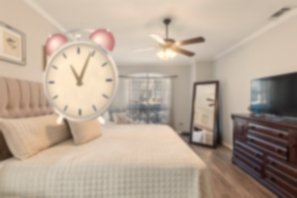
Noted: {"hour": 11, "minute": 4}
